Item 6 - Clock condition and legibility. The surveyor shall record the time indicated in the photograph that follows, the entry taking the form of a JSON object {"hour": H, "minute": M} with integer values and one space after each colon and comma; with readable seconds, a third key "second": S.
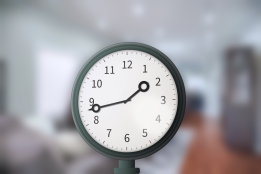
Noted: {"hour": 1, "minute": 43}
